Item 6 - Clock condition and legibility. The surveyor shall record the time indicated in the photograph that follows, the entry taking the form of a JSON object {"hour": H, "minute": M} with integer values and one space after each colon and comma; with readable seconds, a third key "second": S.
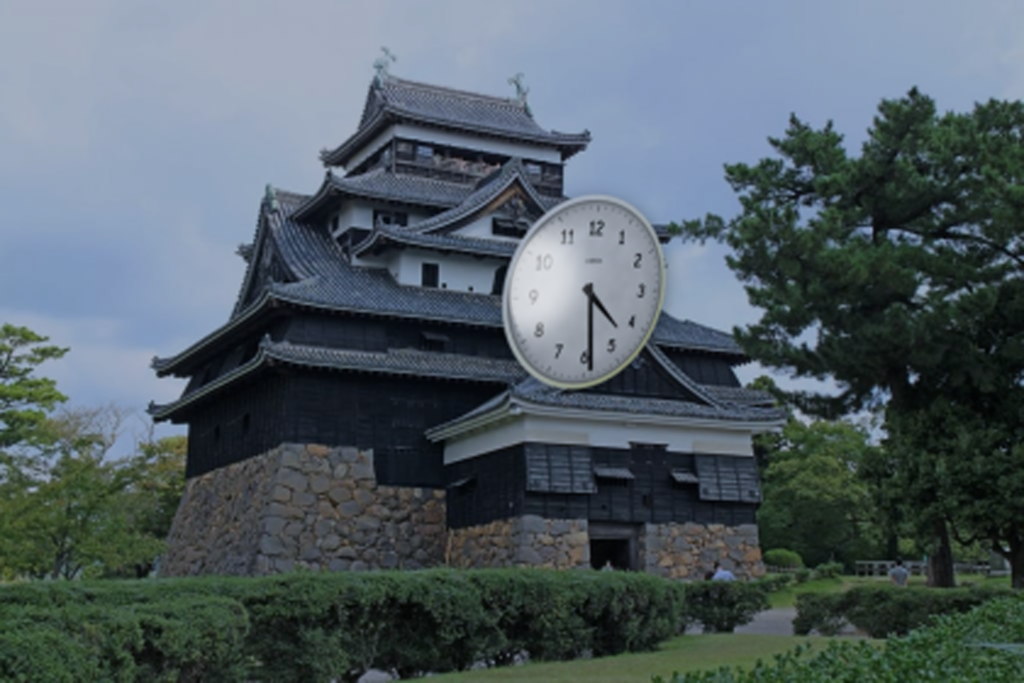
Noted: {"hour": 4, "minute": 29}
